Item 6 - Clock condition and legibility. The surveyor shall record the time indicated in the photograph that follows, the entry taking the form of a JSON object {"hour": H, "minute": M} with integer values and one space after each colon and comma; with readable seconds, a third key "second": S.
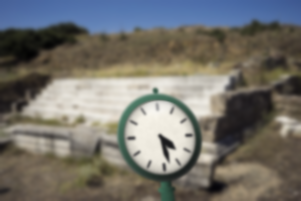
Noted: {"hour": 4, "minute": 28}
